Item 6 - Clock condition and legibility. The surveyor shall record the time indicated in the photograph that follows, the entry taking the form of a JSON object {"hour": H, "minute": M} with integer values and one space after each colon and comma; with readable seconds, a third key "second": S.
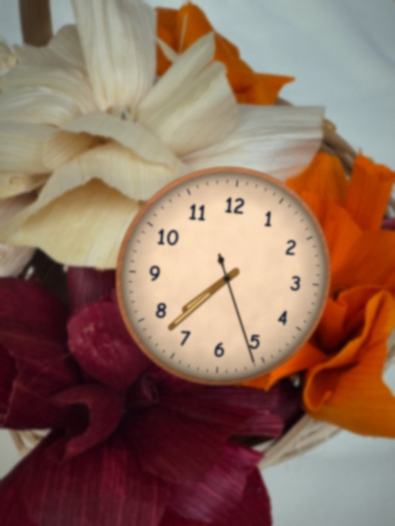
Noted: {"hour": 7, "minute": 37, "second": 26}
